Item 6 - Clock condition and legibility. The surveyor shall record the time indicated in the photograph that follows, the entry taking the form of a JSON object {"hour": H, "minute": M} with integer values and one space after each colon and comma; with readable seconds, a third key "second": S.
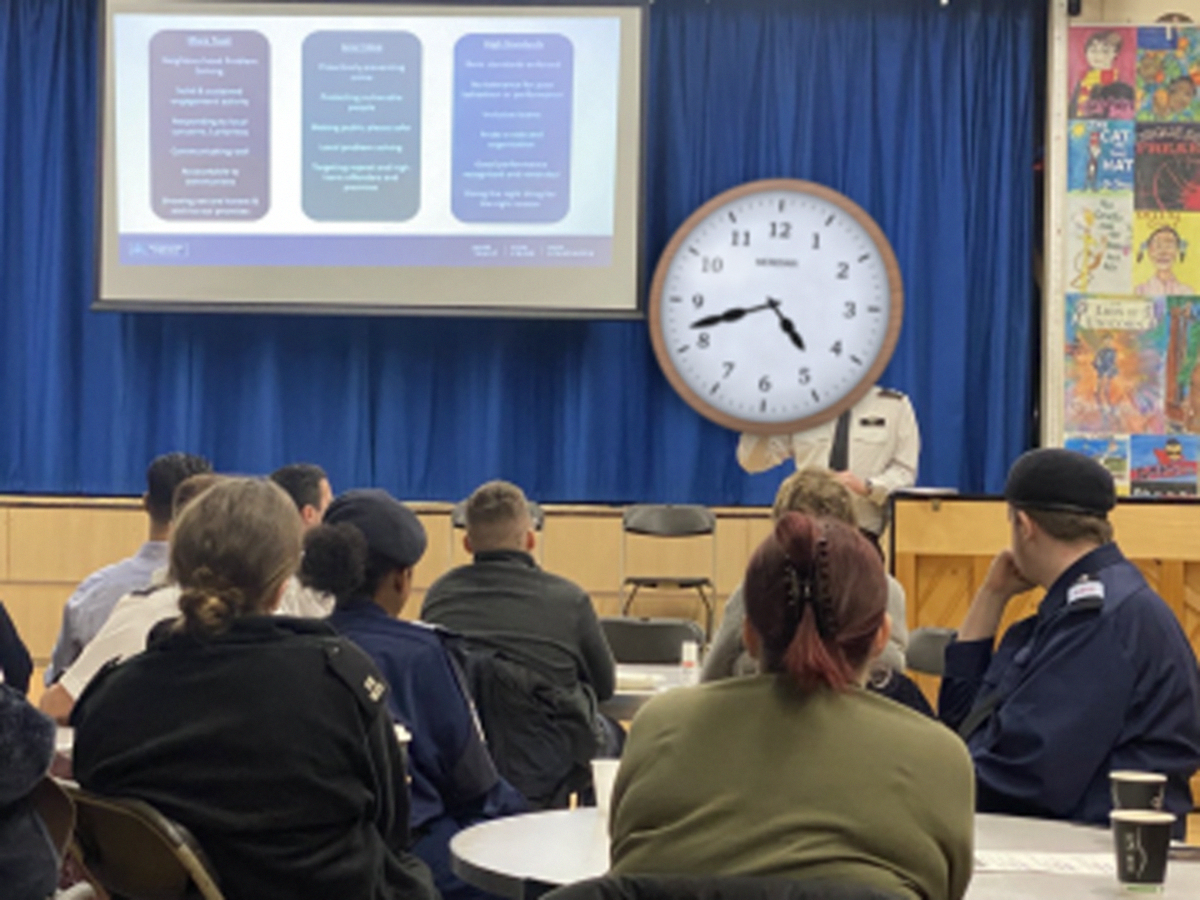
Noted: {"hour": 4, "minute": 42}
